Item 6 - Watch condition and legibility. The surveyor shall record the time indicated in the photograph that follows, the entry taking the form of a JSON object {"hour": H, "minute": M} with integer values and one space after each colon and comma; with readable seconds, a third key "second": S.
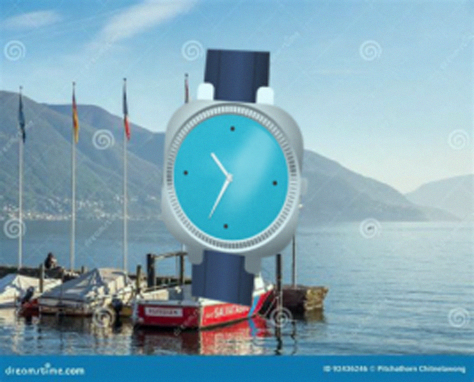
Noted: {"hour": 10, "minute": 34}
